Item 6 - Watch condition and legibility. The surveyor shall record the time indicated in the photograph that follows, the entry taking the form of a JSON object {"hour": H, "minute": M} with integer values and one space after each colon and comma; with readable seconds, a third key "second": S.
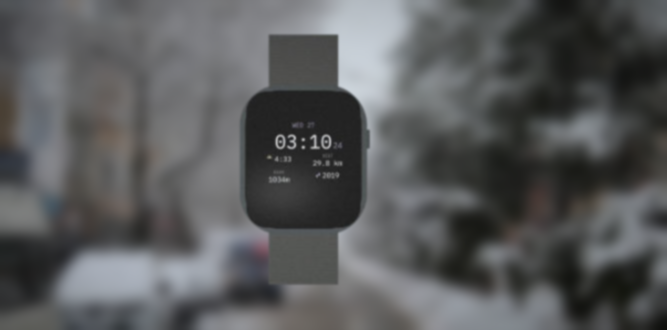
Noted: {"hour": 3, "minute": 10}
